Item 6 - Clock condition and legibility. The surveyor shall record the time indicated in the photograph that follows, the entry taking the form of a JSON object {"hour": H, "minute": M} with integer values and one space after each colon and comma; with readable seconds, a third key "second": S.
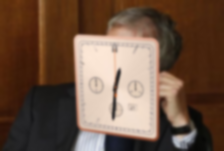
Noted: {"hour": 12, "minute": 31}
